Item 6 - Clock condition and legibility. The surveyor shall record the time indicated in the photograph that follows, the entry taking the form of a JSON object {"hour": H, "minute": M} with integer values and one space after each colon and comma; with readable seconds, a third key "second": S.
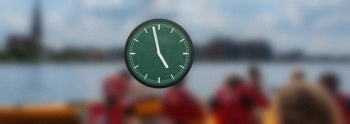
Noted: {"hour": 4, "minute": 58}
